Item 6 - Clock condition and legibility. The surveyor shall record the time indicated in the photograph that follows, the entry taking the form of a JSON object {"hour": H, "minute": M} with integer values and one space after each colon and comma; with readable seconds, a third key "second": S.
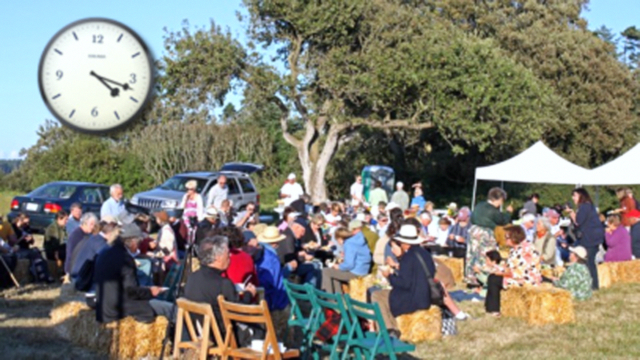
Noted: {"hour": 4, "minute": 18}
